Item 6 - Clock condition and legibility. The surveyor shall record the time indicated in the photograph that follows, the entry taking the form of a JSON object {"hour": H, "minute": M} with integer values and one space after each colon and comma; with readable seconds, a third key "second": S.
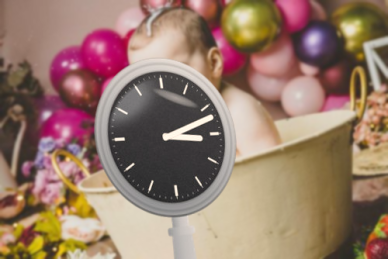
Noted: {"hour": 3, "minute": 12}
